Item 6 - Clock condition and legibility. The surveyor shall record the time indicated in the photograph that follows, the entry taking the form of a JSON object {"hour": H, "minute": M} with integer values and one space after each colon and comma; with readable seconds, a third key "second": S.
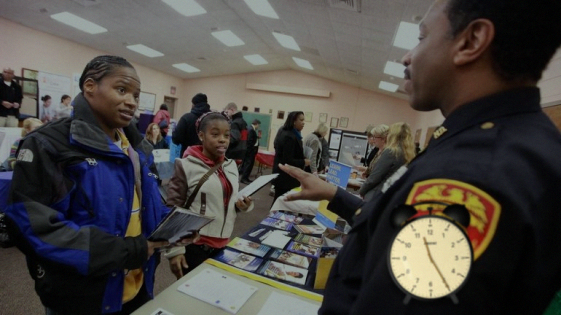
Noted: {"hour": 11, "minute": 25}
